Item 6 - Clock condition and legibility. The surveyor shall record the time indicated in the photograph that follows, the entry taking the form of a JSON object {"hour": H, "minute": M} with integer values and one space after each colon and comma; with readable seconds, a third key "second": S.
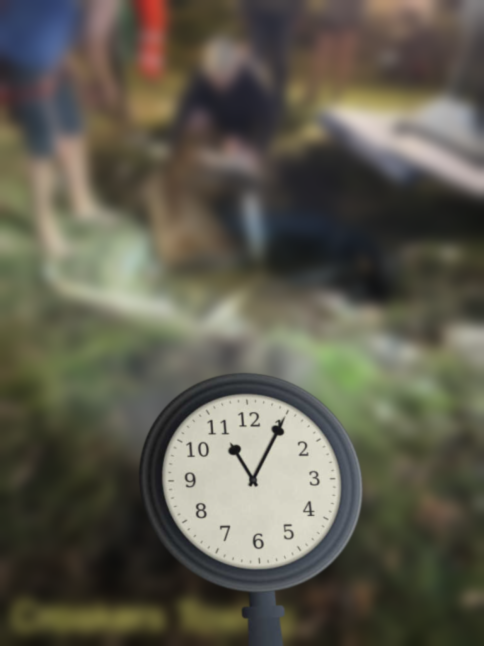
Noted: {"hour": 11, "minute": 5}
